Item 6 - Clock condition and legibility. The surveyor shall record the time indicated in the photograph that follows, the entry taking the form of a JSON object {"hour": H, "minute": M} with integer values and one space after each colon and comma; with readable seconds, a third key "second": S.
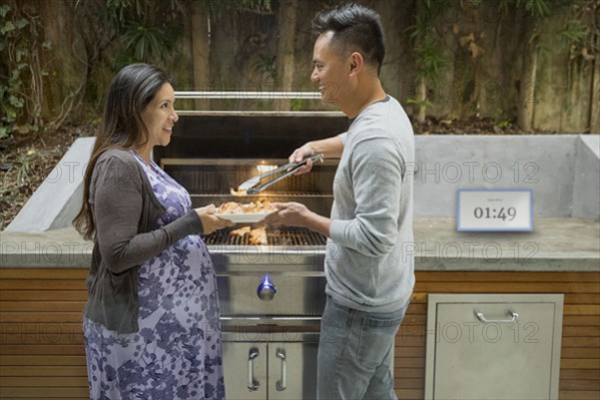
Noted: {"hour": 1, "minute": 49}
